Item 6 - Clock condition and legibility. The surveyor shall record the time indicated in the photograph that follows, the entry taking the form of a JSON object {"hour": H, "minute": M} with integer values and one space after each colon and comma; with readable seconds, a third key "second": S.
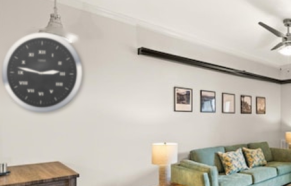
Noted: {"hour": 2, "minute": 47}
